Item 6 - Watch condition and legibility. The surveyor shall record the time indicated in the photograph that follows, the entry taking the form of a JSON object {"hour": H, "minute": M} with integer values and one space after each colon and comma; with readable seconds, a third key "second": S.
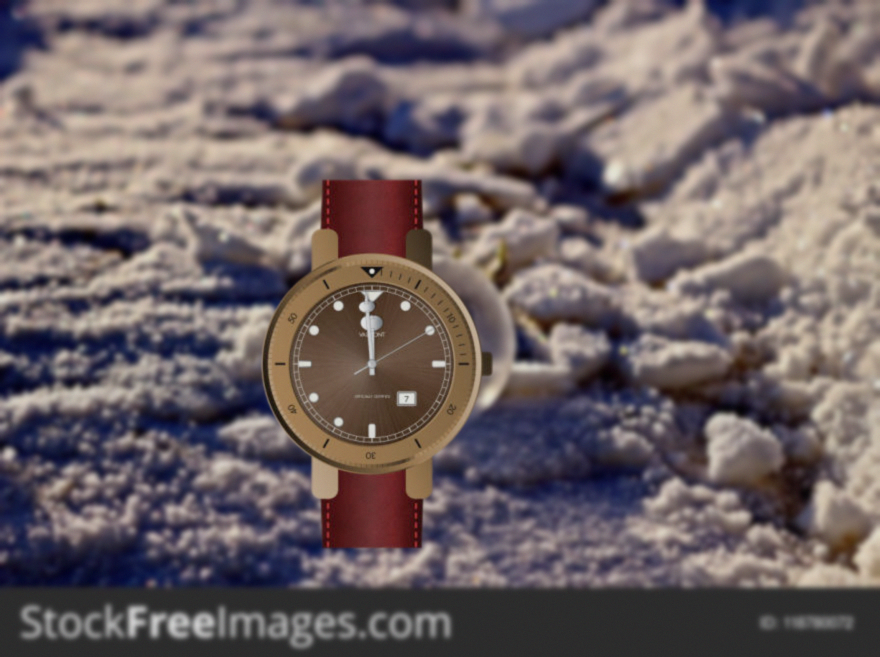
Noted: {"hour": 11, "minute": 59, "second": 10}
